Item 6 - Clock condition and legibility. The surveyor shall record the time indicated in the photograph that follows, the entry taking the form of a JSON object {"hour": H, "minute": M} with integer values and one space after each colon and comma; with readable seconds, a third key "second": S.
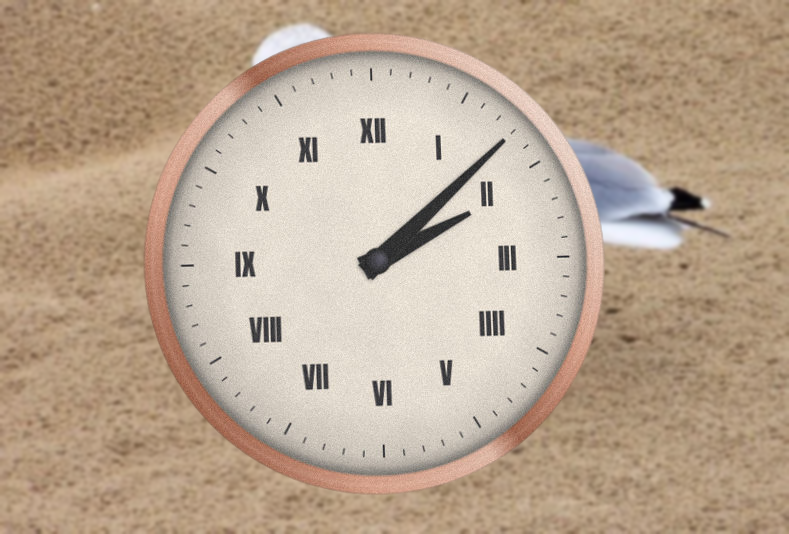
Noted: {"hour": 2, "minute": 8}
